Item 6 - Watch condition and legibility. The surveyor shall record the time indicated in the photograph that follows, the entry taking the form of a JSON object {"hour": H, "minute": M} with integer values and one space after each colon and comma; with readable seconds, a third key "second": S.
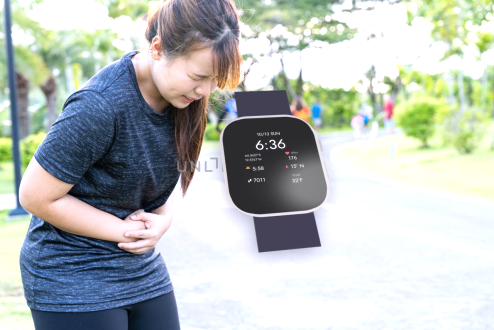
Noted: {"hour": 6, "minute": 36}
